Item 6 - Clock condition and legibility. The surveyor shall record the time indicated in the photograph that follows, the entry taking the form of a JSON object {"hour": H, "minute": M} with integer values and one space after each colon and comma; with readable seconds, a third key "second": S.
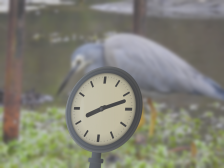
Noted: {"hour": 8, "minute": 12}
